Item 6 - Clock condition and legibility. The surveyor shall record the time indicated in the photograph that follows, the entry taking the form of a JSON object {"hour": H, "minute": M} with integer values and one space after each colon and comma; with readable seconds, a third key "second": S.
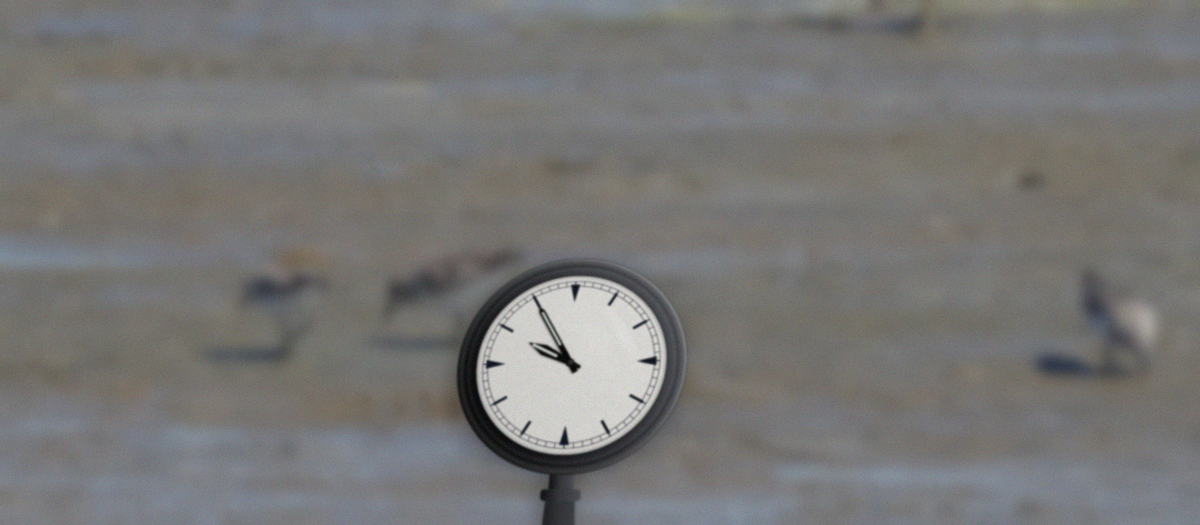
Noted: {"hour": 9, "minute": 55}
